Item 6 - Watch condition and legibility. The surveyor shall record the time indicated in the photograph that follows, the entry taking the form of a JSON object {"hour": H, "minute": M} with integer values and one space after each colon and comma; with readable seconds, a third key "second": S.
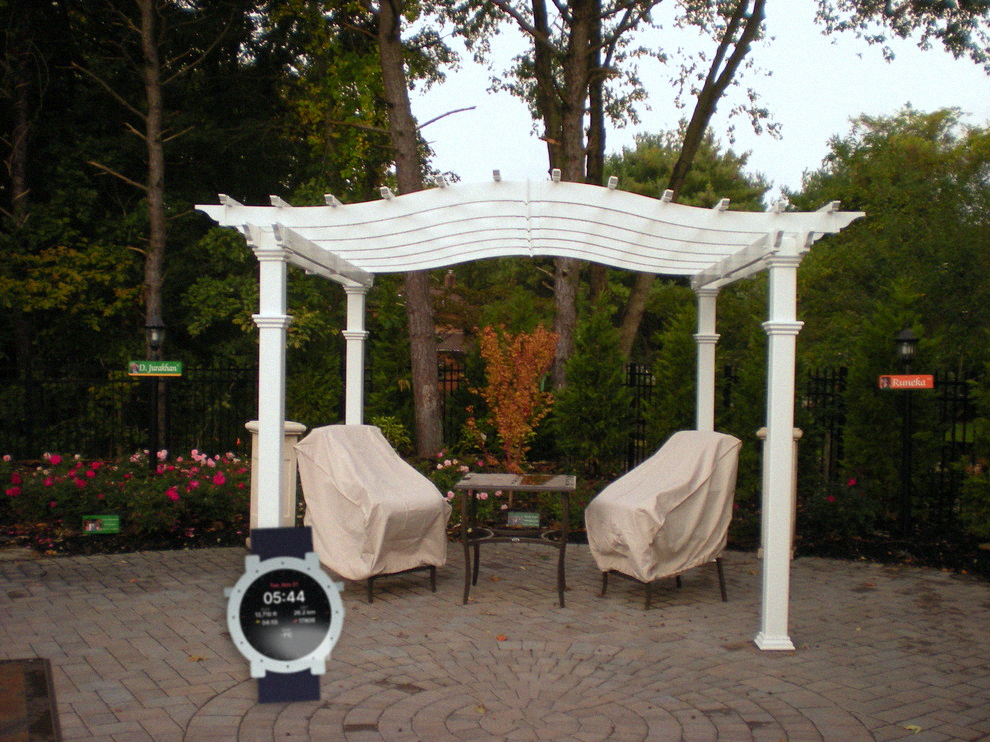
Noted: {"hour": 5, "minute": 44}
